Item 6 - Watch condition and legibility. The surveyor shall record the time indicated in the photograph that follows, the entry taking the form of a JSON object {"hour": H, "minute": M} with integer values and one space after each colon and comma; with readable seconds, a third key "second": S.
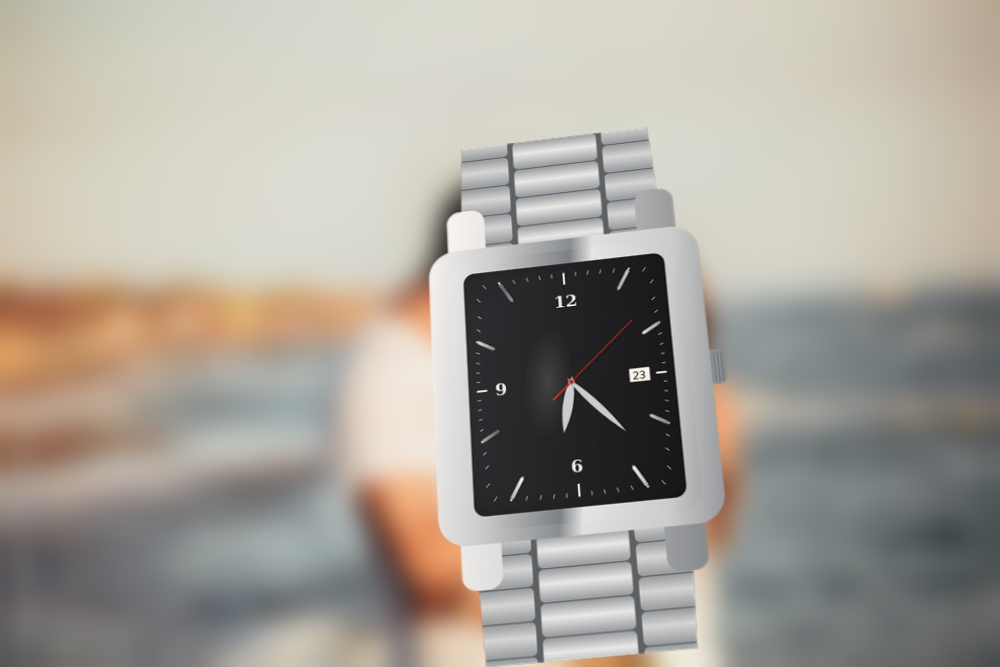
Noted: {"hour": 6, "minute": 23, "second": 8}
